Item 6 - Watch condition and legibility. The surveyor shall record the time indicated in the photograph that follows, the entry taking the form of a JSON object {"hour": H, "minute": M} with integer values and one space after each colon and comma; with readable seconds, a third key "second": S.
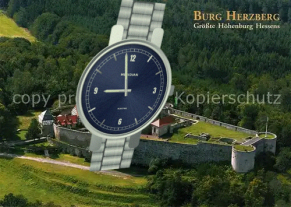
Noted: {"hour": 8, "minute": 58}
